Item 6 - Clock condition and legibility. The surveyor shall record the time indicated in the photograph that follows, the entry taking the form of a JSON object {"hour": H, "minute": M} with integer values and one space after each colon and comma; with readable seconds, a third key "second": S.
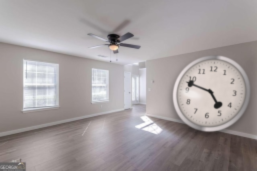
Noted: {"hour": 4, "minute": 48}
